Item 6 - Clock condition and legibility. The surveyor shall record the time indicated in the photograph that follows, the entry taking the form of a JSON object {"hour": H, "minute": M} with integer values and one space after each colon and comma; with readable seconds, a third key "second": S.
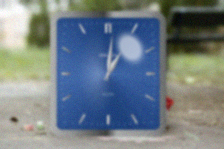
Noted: {"hour": 1, "minute": 1}
